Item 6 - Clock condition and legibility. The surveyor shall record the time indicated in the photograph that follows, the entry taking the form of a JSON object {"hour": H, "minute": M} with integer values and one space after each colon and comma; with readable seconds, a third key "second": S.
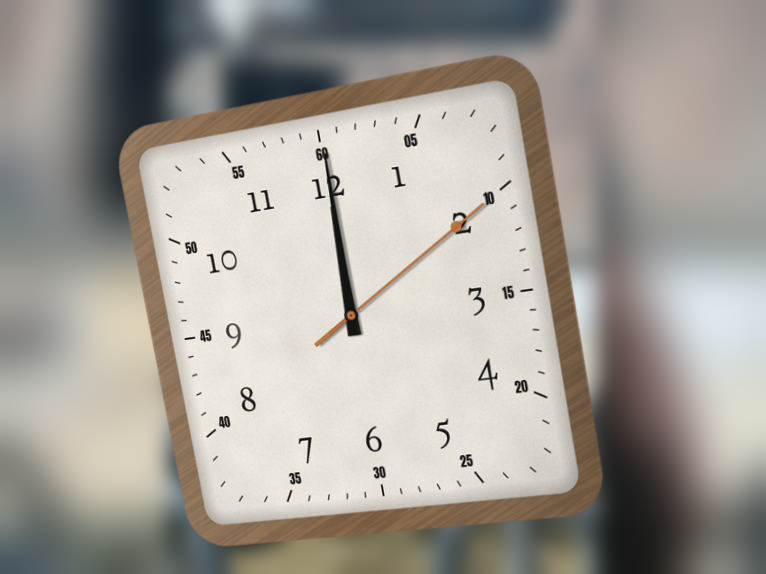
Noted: {"hour": 12, "minute": 0, "second": 10}
